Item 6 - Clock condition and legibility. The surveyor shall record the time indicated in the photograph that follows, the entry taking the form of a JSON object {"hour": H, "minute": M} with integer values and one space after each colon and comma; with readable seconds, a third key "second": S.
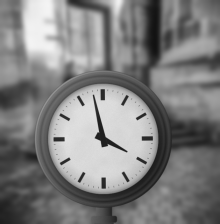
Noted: {"hour": 3, "minute": 58}
